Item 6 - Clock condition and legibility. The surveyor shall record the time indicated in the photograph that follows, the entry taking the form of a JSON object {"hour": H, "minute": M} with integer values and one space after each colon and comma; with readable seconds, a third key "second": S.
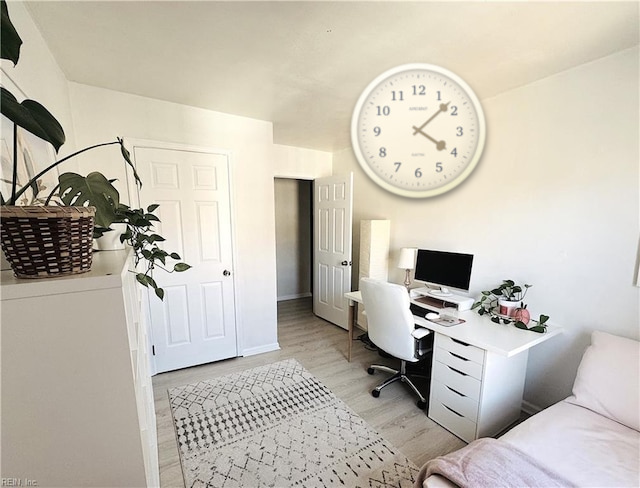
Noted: {"hour": 4, "minute": 8}
